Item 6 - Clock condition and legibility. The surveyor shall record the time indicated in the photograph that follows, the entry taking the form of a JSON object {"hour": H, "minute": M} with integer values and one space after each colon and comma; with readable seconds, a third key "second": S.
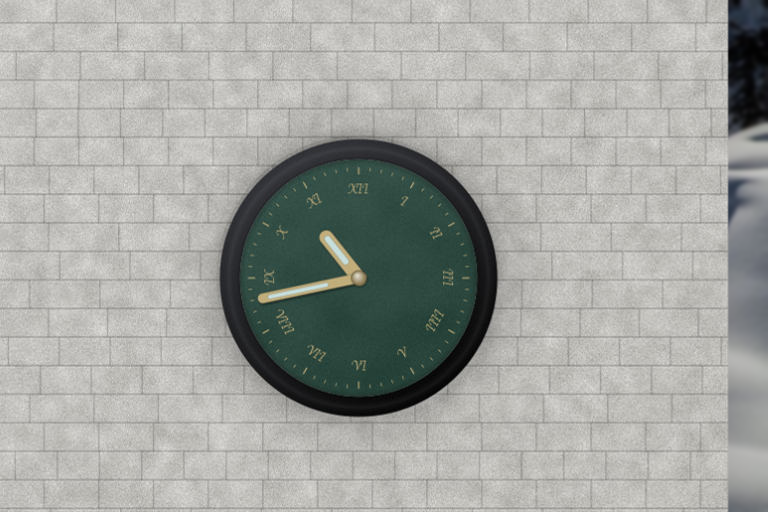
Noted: {"hour": 10, "minute": 43}
